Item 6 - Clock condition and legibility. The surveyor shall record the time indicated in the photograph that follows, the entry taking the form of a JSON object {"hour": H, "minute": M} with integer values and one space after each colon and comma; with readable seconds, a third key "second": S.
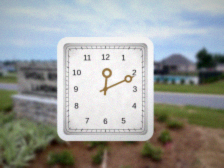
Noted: {"hour": 12, "minute": 11}
